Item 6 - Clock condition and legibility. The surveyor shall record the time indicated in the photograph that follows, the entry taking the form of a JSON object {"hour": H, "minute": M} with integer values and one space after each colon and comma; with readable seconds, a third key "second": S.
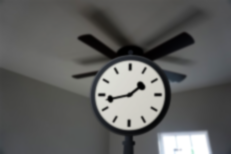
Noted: {"hour": 1, "minute": 43}
